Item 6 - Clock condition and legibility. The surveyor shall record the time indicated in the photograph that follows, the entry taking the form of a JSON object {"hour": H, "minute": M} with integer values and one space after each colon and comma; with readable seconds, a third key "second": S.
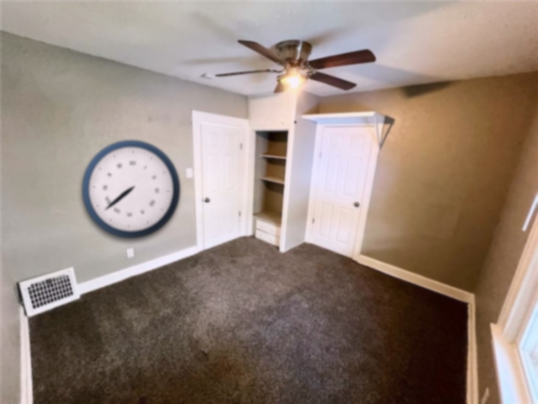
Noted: {"hour": 7, "minute": 38}
